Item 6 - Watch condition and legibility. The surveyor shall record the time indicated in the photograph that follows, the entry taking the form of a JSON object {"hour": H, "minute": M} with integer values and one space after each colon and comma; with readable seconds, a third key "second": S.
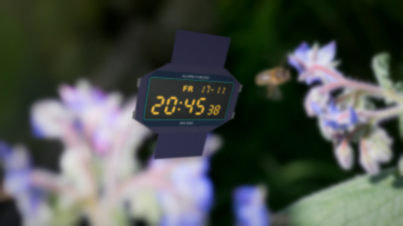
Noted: {"hour": 20, "minute": 45, "second": 38}
